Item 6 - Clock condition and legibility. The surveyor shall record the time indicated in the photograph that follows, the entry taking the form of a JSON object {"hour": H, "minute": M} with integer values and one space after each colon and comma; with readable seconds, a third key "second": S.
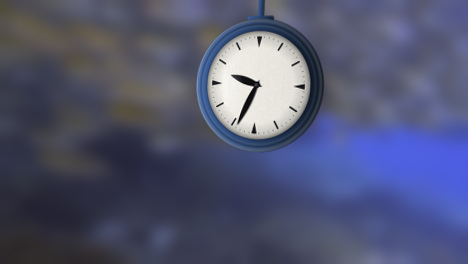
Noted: {"hour": 9, "minute": 34}
